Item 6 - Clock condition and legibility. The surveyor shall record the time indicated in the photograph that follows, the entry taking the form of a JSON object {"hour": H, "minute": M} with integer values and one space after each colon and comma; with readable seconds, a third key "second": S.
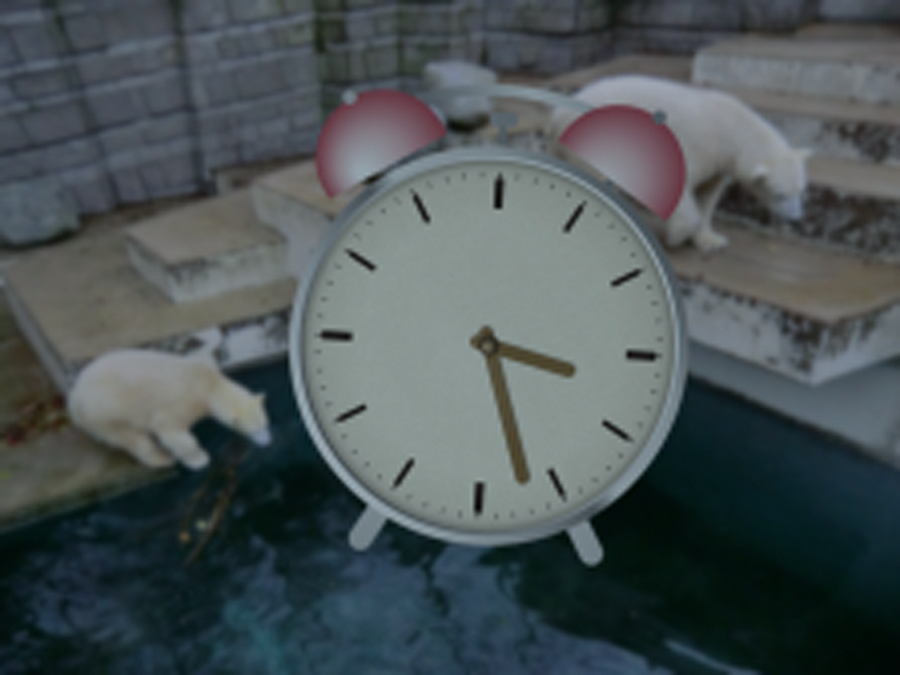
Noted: {"hour": 3, "minute": 27}
